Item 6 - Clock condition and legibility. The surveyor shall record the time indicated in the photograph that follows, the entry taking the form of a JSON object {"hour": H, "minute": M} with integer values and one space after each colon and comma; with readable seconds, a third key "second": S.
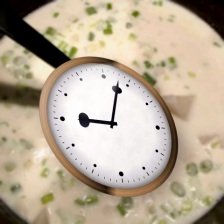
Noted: {"hour": 9, "minute": 3}
